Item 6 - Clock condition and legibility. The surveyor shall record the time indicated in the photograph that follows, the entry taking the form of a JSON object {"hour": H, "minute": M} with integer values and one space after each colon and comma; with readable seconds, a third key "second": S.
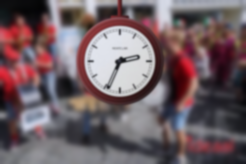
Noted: {"hour": 2, "minute": 34}
